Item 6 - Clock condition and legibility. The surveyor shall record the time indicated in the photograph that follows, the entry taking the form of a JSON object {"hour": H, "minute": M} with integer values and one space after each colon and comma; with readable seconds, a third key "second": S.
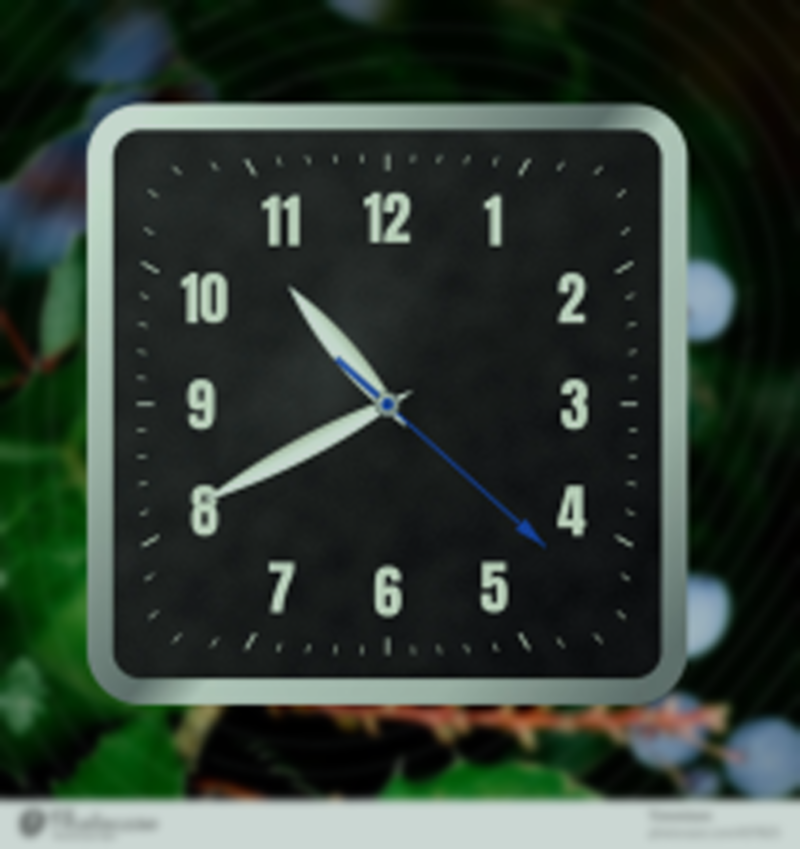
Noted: {"hour": 10, "minute": 40, "second": 22}
